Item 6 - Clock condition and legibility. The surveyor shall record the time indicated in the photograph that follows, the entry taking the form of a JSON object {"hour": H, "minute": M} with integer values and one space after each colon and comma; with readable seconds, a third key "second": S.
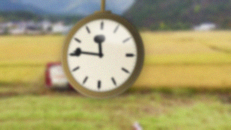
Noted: {"hour": 11, "minute": 46}
